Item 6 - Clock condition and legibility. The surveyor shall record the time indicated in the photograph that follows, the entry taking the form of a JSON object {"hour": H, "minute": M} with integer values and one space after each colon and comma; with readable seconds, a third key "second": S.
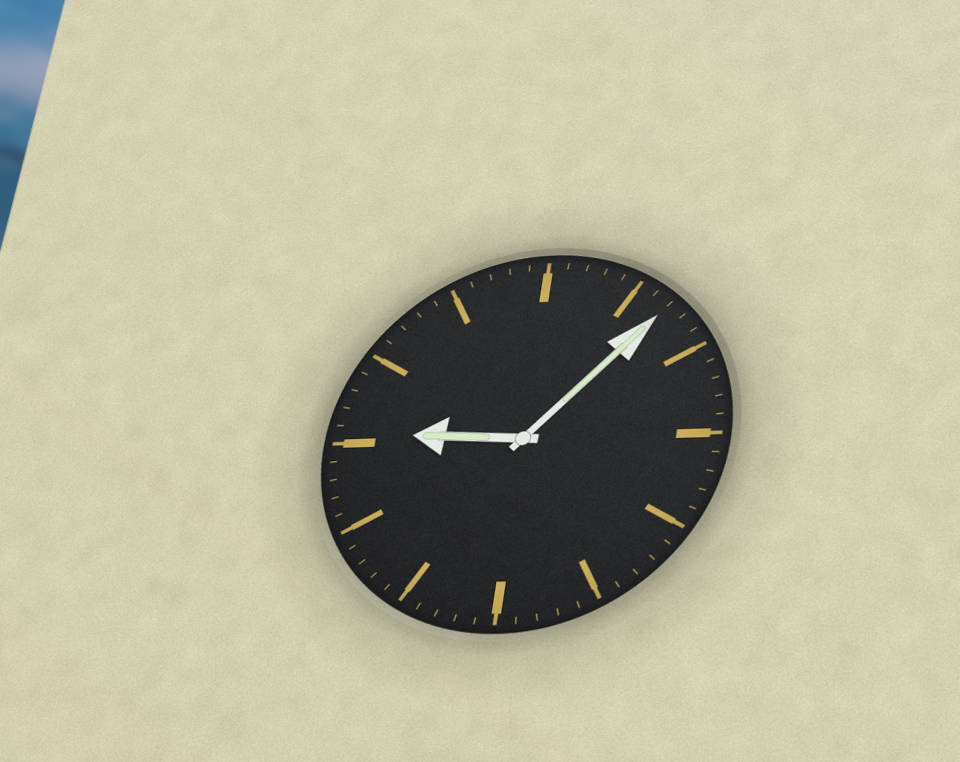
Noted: {"hour": 9, "minute": 7}
